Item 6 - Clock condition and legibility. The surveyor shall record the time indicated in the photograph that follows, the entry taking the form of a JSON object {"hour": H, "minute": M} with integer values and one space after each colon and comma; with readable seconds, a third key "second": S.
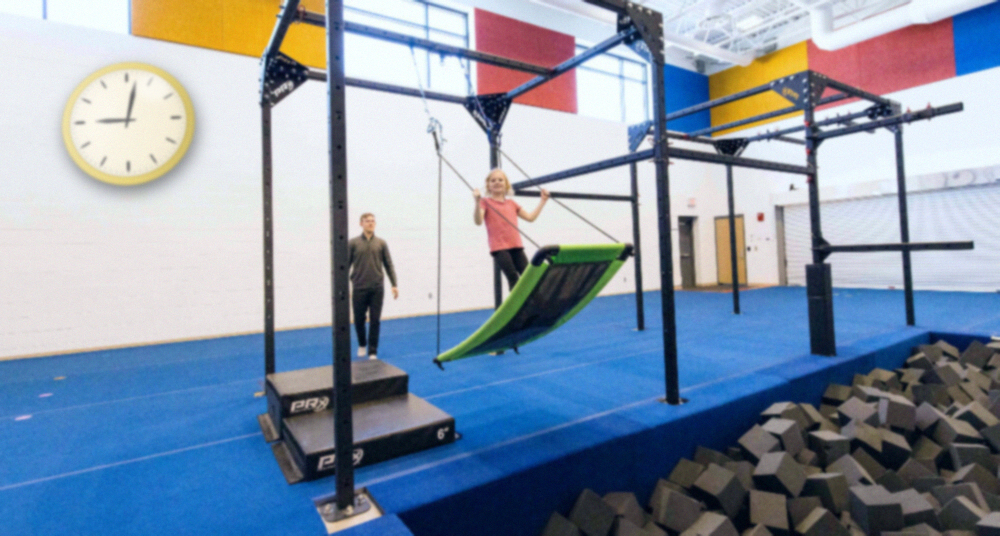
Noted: {"hour": 9, "minute": 2}
